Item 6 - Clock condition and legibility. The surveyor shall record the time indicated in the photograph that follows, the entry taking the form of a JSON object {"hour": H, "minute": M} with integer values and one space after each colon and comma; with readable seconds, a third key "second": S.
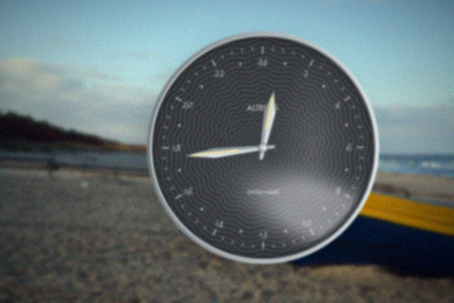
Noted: {"hour": 0, "minute": 44}
